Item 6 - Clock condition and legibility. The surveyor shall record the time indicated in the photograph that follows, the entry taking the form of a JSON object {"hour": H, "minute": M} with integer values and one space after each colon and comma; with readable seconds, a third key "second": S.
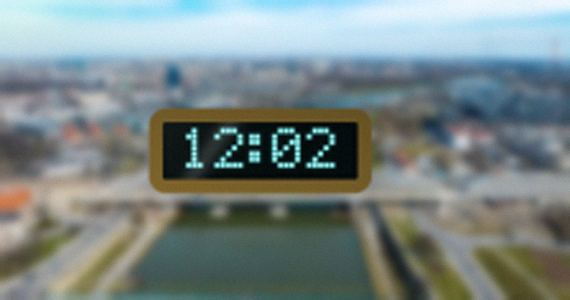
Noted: {"hour": 12, "minute": 2}
